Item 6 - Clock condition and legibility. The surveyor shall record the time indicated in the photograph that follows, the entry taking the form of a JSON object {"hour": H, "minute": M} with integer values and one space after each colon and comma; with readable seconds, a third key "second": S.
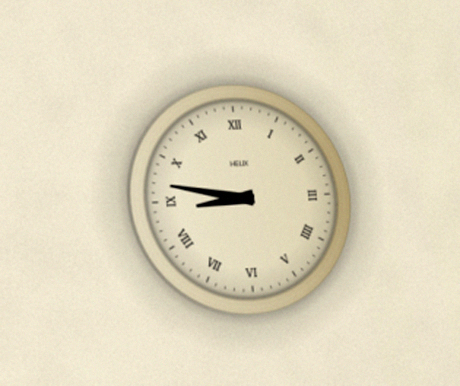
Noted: {"hour": 8, "minute": 47}
